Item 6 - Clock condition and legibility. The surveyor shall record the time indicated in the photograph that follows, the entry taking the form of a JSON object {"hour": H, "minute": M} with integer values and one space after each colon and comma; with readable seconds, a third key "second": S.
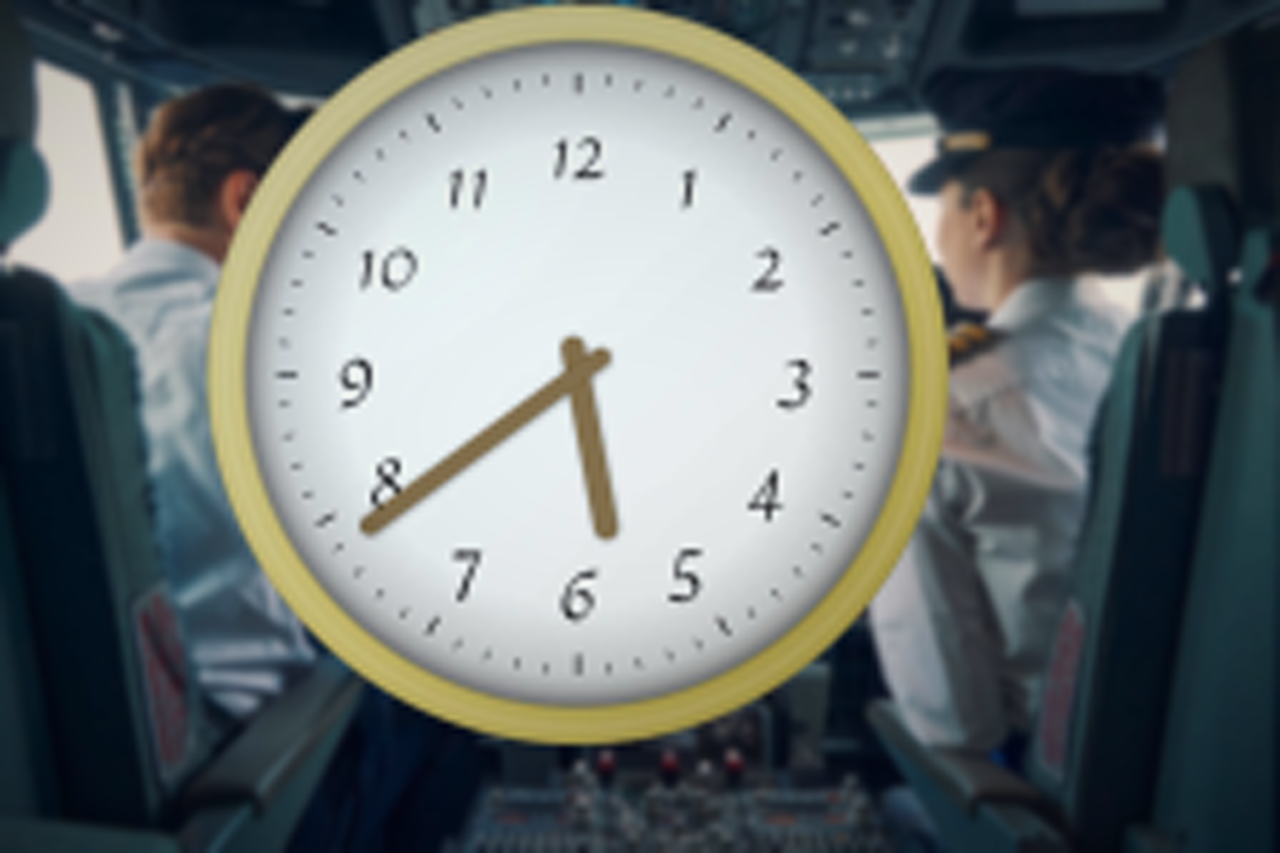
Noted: {"hour": 5, "minute": 39}
